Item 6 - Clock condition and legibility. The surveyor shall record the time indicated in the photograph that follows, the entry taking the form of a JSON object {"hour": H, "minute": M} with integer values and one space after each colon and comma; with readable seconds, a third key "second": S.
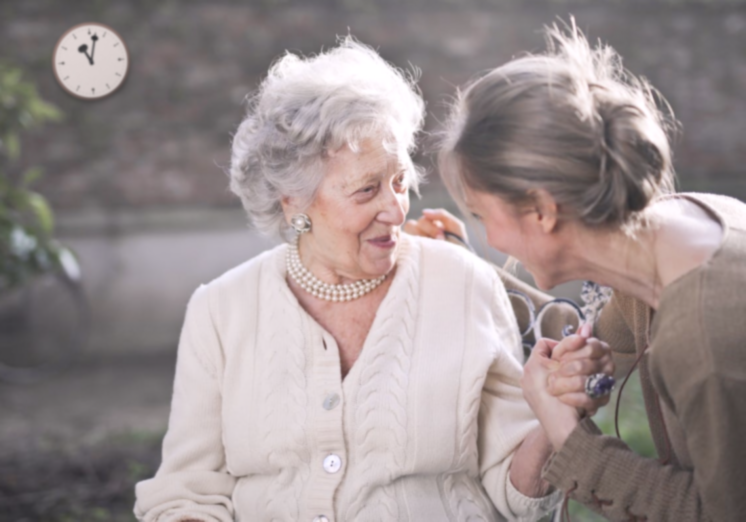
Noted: {"hour": 11, "minute": 2}
